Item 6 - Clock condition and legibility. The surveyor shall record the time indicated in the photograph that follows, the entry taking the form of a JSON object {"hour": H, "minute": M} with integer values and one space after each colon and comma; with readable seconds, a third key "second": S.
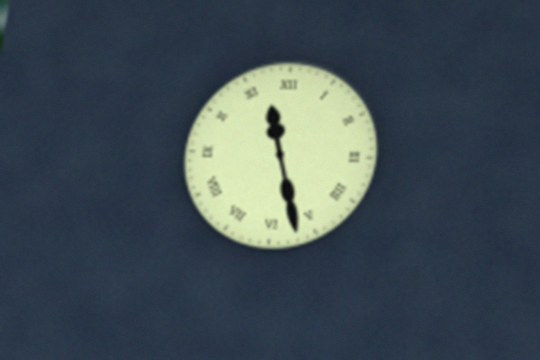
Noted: {"hour": 11, "minute": 27}
